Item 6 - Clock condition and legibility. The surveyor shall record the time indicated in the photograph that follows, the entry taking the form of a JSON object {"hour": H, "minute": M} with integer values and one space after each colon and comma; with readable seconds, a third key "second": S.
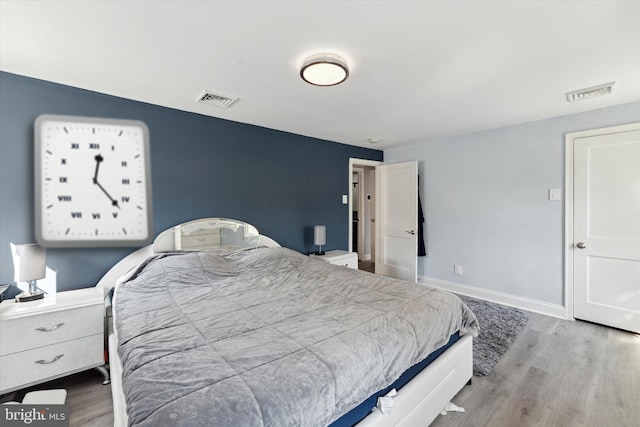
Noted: {"hour": 12, "minute": 23}
